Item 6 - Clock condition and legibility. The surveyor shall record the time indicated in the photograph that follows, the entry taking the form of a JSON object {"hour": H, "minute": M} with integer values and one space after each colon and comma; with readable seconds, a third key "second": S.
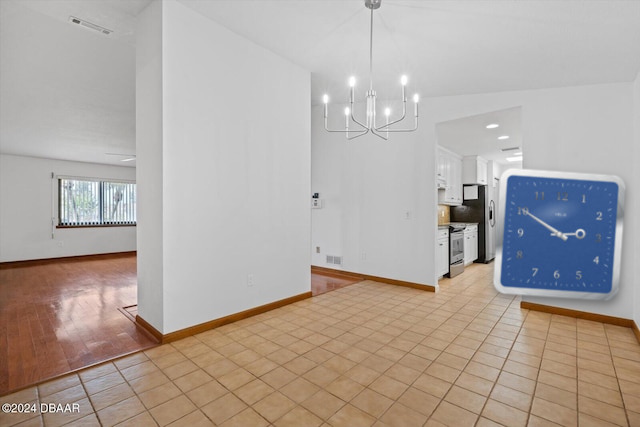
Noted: {"hour": 2, "minute": 50}
